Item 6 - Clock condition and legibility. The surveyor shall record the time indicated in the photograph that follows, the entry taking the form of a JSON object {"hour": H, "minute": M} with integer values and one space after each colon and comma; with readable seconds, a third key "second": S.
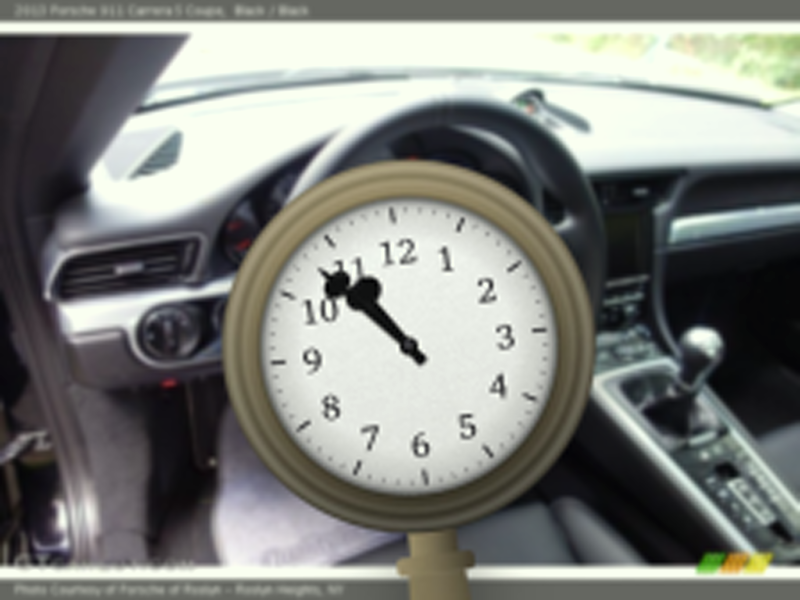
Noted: {"hour": 10, "minute": 53}
